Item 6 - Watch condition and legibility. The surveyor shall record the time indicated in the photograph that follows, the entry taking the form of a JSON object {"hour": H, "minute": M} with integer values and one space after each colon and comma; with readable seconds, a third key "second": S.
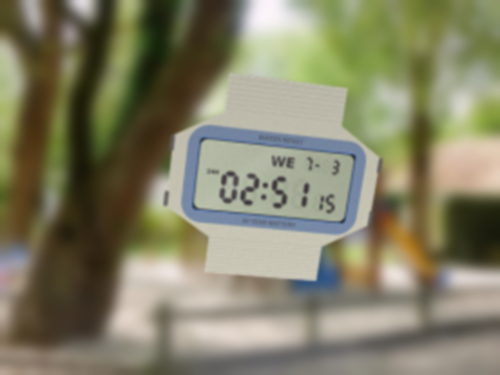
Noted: {"hour": 2, "minute": 51, "second": 15}
